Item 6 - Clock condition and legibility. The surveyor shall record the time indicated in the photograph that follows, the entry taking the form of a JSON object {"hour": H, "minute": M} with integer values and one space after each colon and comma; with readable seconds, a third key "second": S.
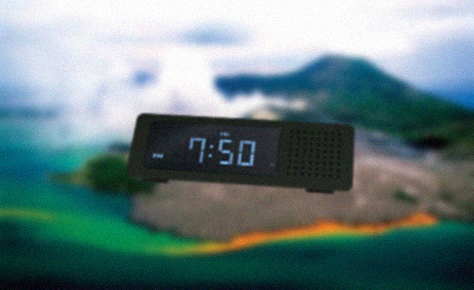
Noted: {"hour": 7, "minute": 50}
